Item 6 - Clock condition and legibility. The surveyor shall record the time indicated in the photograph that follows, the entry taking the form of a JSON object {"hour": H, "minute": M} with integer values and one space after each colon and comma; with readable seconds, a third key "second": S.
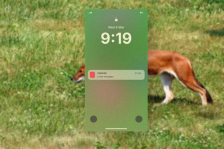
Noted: {"hour": 9, "minute": 19}
